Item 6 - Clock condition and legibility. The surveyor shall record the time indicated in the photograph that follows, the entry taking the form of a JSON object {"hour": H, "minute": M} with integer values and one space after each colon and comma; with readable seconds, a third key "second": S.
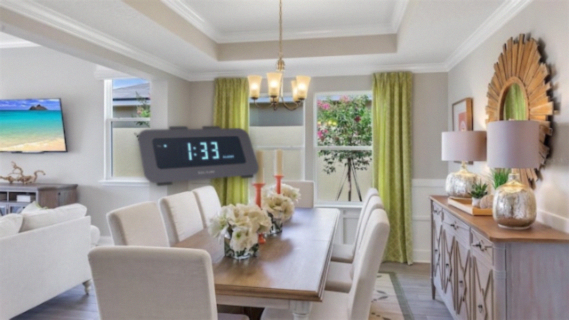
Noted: {"hour": 1, "minute": 33}
